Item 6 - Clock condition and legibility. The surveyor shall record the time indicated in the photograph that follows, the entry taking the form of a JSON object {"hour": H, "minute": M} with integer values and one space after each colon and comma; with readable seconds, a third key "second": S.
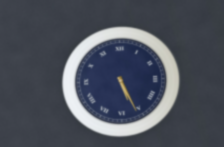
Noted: {"hour": 5, "minute": 26}
